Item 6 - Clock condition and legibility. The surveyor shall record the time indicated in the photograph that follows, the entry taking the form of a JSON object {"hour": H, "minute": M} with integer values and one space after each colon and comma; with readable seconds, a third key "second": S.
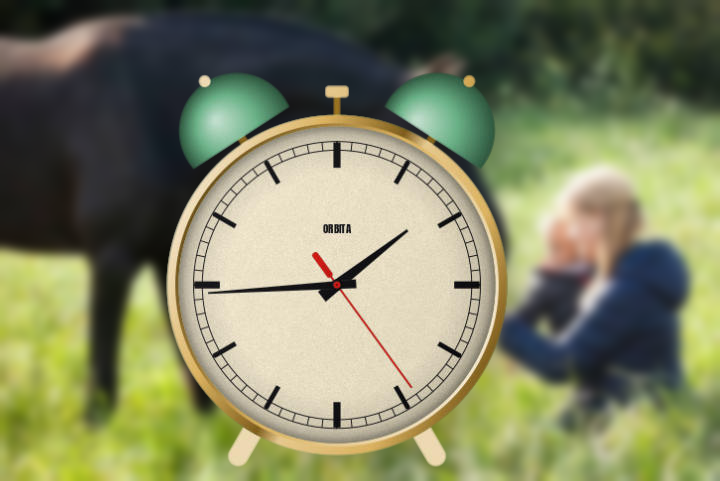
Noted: {"hour": 1, "minute": 44, "second": 24}
